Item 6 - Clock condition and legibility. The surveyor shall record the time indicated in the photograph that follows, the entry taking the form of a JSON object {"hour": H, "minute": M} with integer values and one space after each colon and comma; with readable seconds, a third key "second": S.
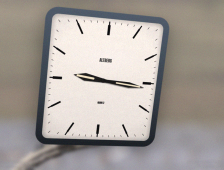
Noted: {"hour": 9, "minute": 16}
